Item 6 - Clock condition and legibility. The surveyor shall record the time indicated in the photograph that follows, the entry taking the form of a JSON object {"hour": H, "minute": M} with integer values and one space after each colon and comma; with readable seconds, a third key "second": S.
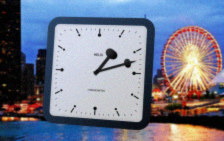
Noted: {"hour": 1, "minute": 12}
